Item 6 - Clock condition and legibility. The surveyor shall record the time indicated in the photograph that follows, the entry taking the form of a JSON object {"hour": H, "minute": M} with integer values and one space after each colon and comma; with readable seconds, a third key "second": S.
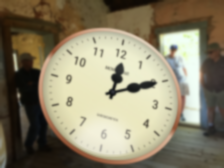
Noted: {"hour": 12, "minute": 10}
